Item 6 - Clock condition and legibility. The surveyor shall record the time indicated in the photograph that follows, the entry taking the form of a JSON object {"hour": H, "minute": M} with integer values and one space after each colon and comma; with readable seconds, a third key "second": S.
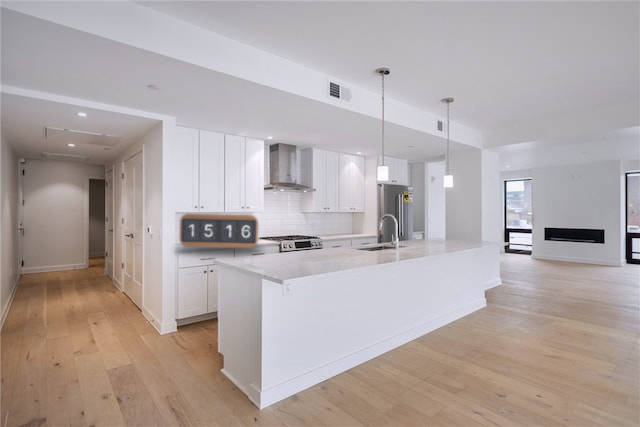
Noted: {"hour": 15, "minute": 16}
